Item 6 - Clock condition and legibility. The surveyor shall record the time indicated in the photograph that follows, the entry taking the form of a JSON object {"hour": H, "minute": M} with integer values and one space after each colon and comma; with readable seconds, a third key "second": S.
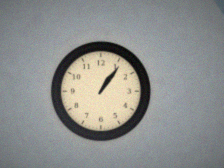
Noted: {"hour": 1, "minute": 6}
